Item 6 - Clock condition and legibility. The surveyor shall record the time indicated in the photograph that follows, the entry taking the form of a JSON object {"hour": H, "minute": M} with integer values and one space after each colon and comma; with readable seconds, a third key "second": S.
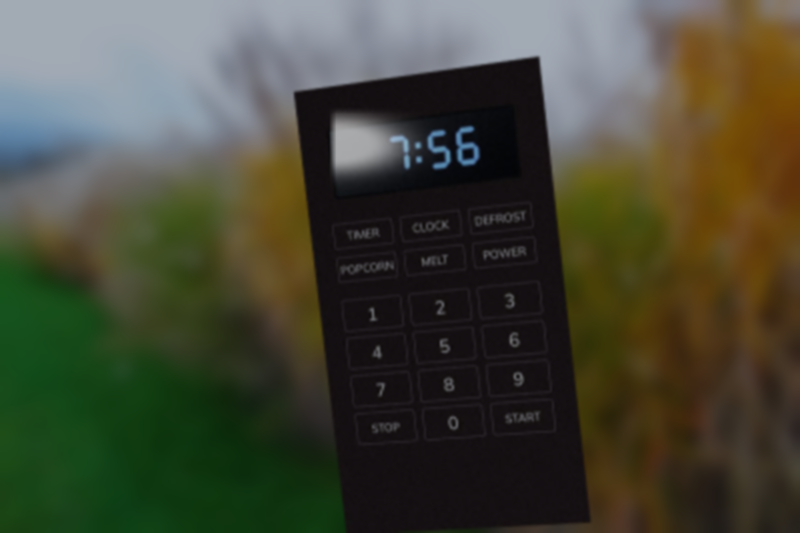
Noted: {"hour": 7, "minute": 56}
